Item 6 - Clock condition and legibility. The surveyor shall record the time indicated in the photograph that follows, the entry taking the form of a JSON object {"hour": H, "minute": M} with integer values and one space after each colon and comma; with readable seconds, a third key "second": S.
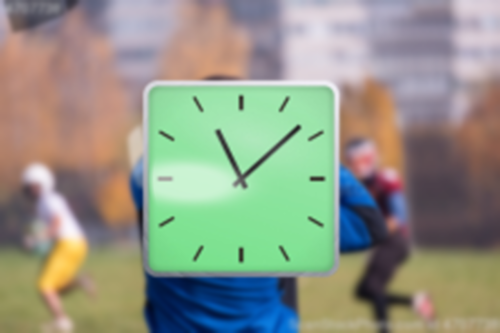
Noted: {"hour": 11, "minute": 8}
